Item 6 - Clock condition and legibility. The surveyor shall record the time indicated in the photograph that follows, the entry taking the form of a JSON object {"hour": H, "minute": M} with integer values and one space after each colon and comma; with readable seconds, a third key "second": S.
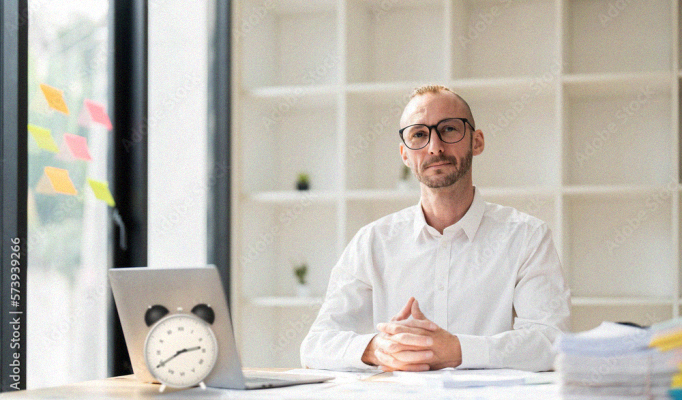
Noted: {"hour": 2, "minute": 40}
